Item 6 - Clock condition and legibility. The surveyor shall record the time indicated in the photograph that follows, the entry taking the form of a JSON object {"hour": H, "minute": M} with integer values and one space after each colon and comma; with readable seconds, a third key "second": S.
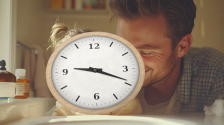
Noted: {"hour": 9, "minute": 19}
